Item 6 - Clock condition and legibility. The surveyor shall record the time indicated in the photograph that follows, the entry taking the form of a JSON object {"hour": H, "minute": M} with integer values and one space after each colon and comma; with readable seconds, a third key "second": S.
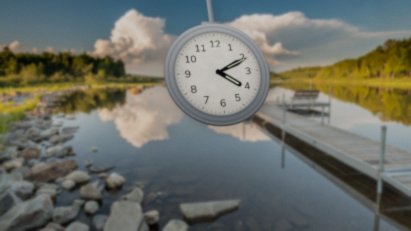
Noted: {"hour": 4, "minute": 11}
